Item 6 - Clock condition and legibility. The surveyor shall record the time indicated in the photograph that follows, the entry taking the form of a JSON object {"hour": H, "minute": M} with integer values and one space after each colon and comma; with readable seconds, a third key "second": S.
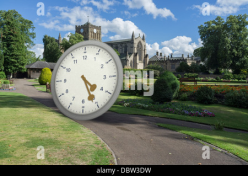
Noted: {"hour": 4, "minute": 26}
